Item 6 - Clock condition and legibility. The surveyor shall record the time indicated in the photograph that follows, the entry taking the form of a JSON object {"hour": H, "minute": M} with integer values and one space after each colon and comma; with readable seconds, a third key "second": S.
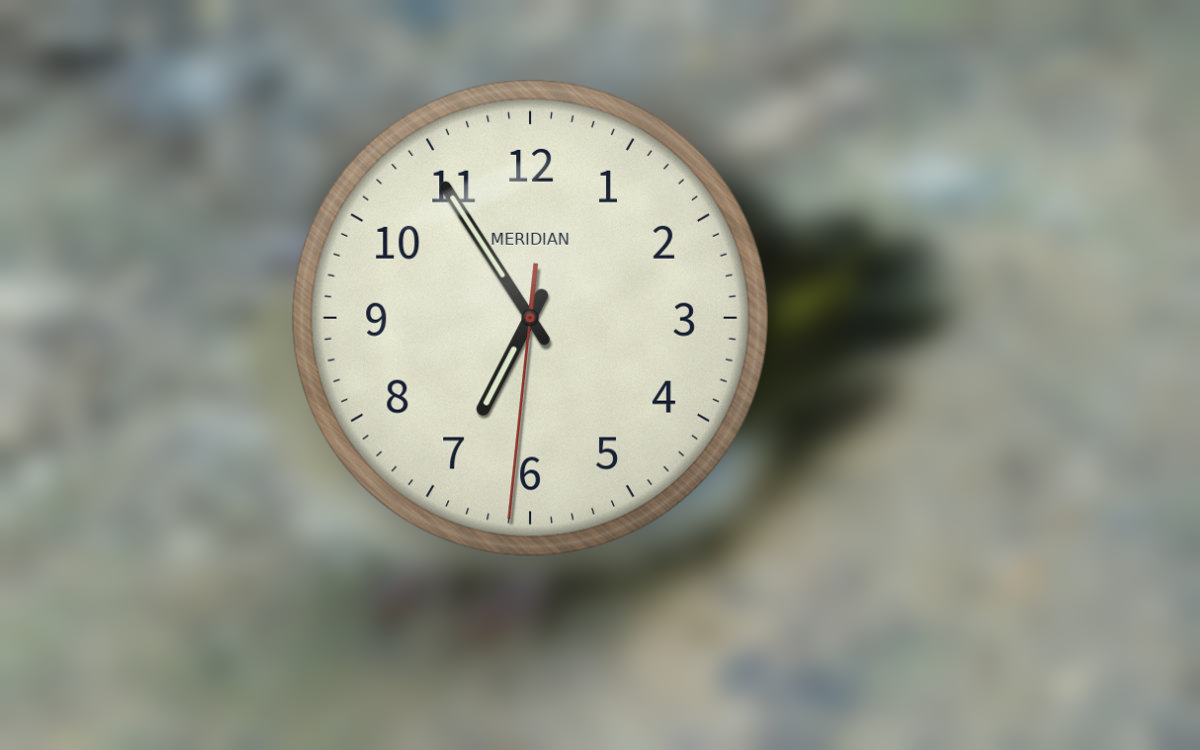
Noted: {"hour": 6, "minute": 54, "second": 31}
